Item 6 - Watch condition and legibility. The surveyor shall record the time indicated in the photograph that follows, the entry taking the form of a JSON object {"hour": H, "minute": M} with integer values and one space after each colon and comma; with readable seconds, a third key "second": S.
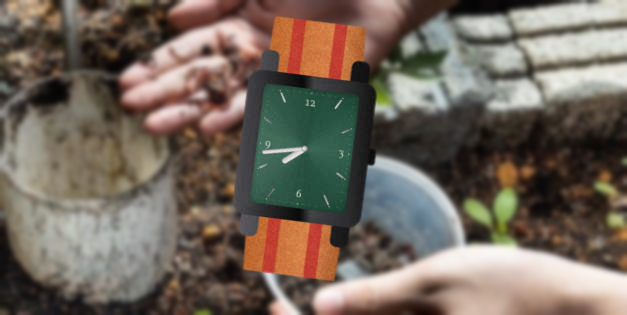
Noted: {"hour": 7, "minute": 43}
